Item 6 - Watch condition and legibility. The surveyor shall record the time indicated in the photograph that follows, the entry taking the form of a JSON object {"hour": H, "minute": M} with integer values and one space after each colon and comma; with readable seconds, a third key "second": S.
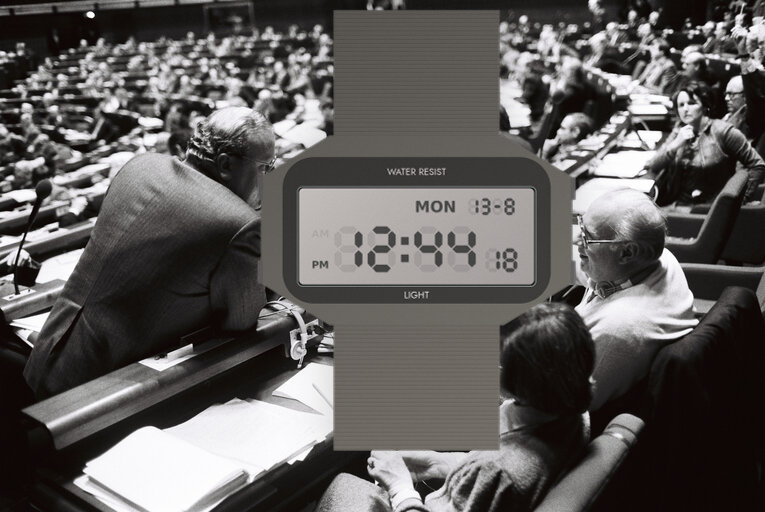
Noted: {"hour": 12, "minute": 44, "second": 18}
